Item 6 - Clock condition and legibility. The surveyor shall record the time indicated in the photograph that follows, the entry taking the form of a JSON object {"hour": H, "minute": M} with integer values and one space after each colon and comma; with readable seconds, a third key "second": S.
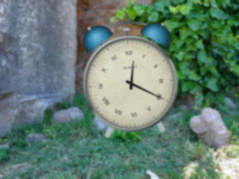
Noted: {"hour": 12, "minute": 20}
